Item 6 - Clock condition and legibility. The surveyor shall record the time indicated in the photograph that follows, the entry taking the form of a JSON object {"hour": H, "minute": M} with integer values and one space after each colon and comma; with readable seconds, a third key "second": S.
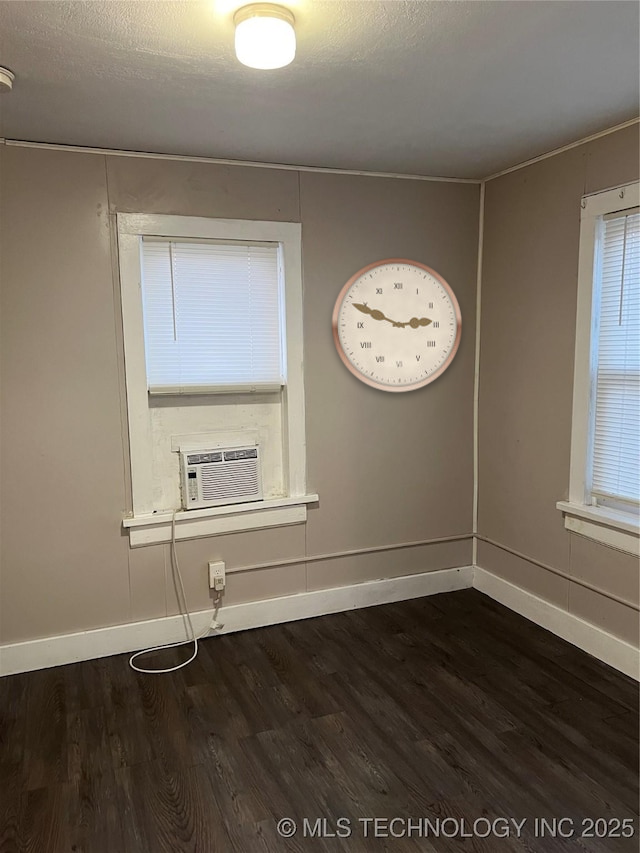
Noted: {"hour": 2, "minute": 49}
